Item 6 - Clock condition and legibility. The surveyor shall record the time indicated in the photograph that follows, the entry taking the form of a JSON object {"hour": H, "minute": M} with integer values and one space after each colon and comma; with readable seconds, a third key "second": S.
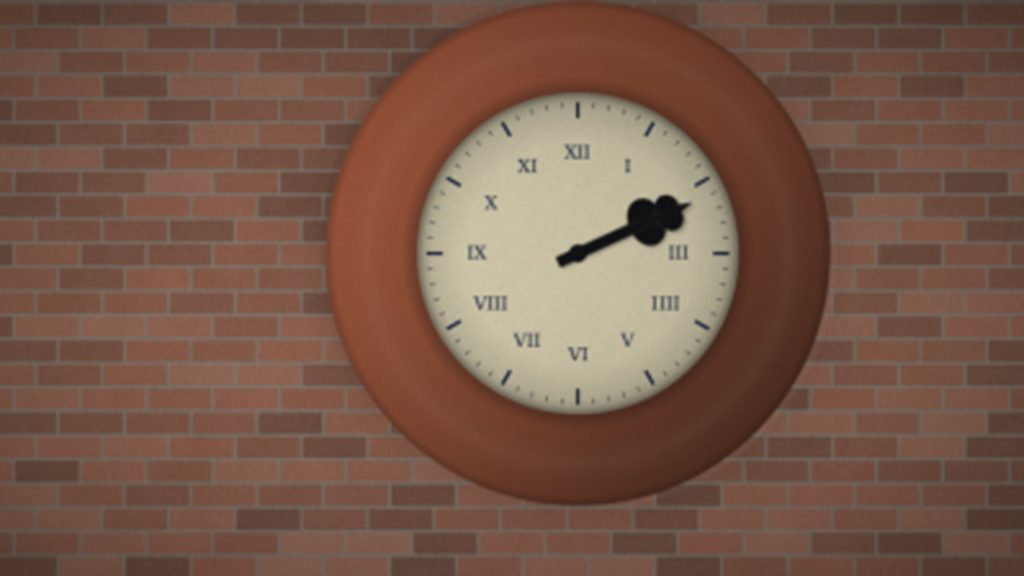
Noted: {"hour": 2, "minute": 11}
